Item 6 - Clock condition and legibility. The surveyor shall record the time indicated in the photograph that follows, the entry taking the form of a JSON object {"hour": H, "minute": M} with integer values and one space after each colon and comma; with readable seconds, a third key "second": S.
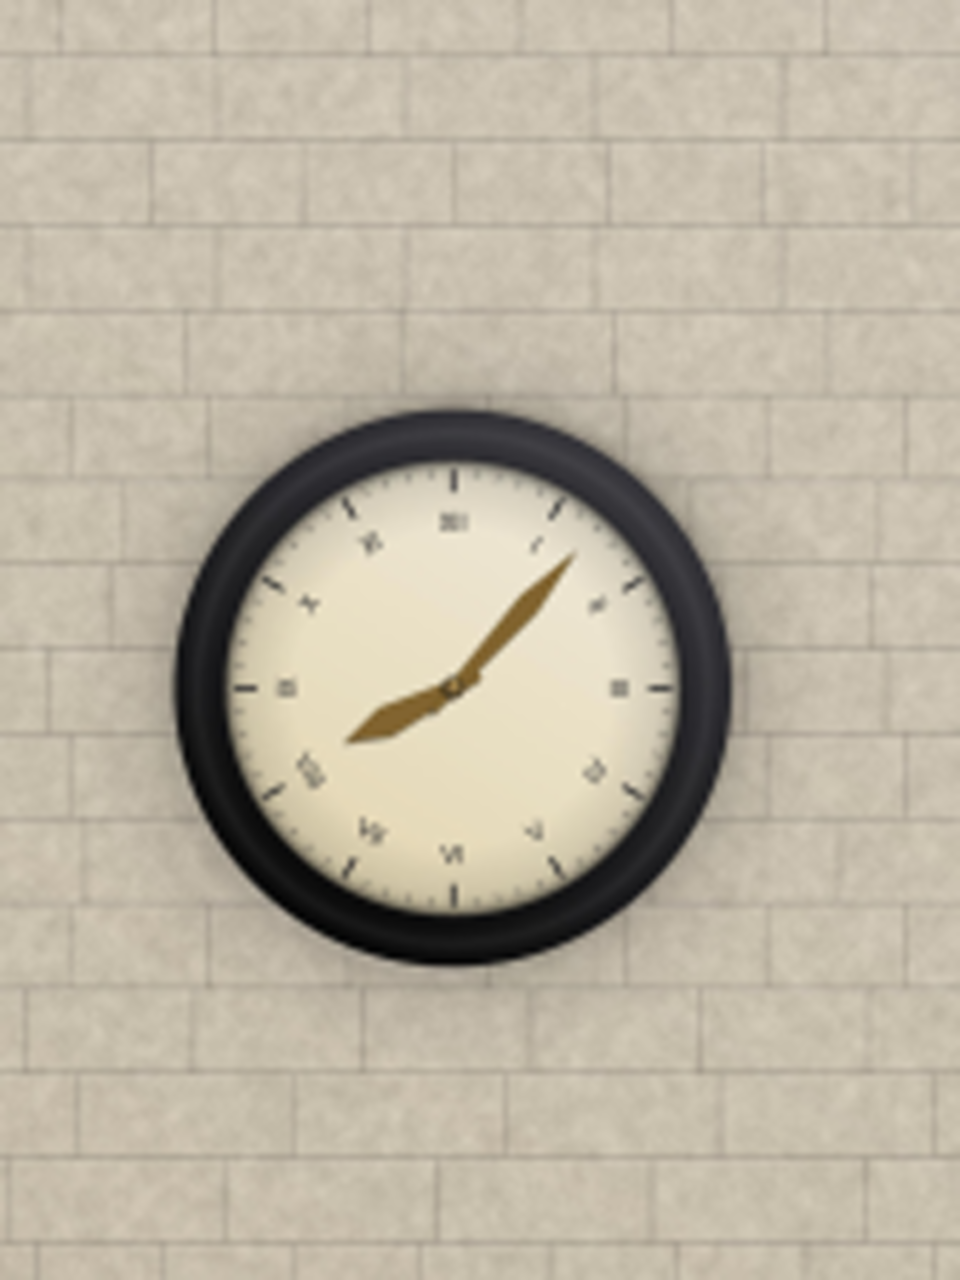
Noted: {"hour": 8, "minute": 7}
